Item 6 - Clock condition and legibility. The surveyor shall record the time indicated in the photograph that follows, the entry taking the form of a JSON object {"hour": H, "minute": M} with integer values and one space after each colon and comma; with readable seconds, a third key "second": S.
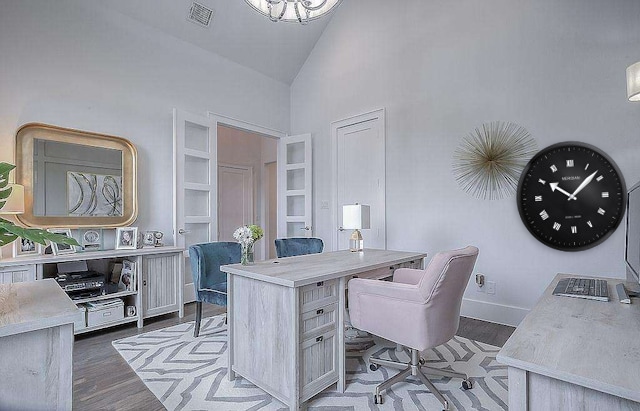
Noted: {"hour": 10, "minute": 8}
